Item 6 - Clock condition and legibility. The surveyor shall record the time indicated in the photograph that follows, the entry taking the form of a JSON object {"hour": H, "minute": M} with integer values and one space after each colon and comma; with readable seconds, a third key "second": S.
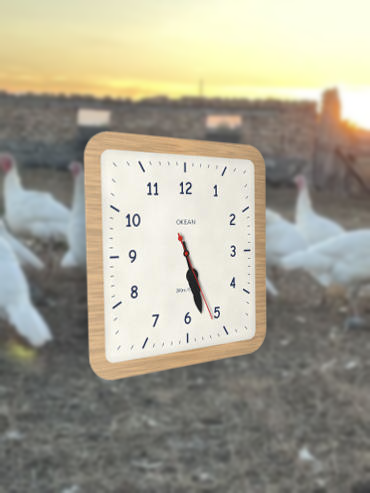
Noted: {"hour": 5, "minute": 27, "second": 26}
